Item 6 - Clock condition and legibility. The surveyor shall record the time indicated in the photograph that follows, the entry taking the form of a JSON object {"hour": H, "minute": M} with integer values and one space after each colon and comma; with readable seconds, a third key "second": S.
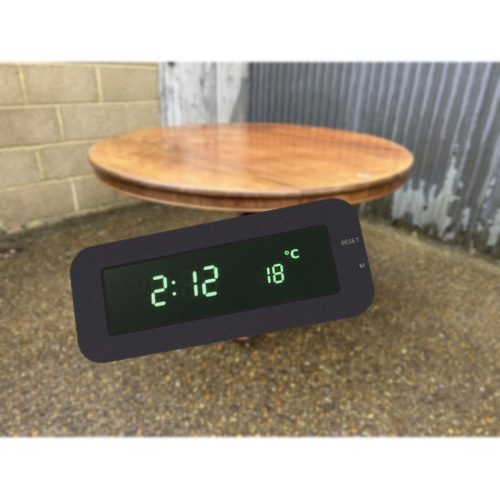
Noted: {"hour": 2, "minute": 12}
